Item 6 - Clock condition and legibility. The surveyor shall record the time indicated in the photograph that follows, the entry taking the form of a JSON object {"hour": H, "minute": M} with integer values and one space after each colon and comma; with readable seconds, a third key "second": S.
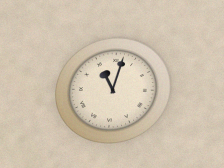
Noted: {"hour": 11, "minute": 2}
